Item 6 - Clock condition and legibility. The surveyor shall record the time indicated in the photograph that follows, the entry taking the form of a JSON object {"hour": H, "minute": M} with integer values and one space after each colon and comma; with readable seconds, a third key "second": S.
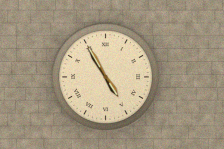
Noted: {"hour": 4, "minute": 55}
